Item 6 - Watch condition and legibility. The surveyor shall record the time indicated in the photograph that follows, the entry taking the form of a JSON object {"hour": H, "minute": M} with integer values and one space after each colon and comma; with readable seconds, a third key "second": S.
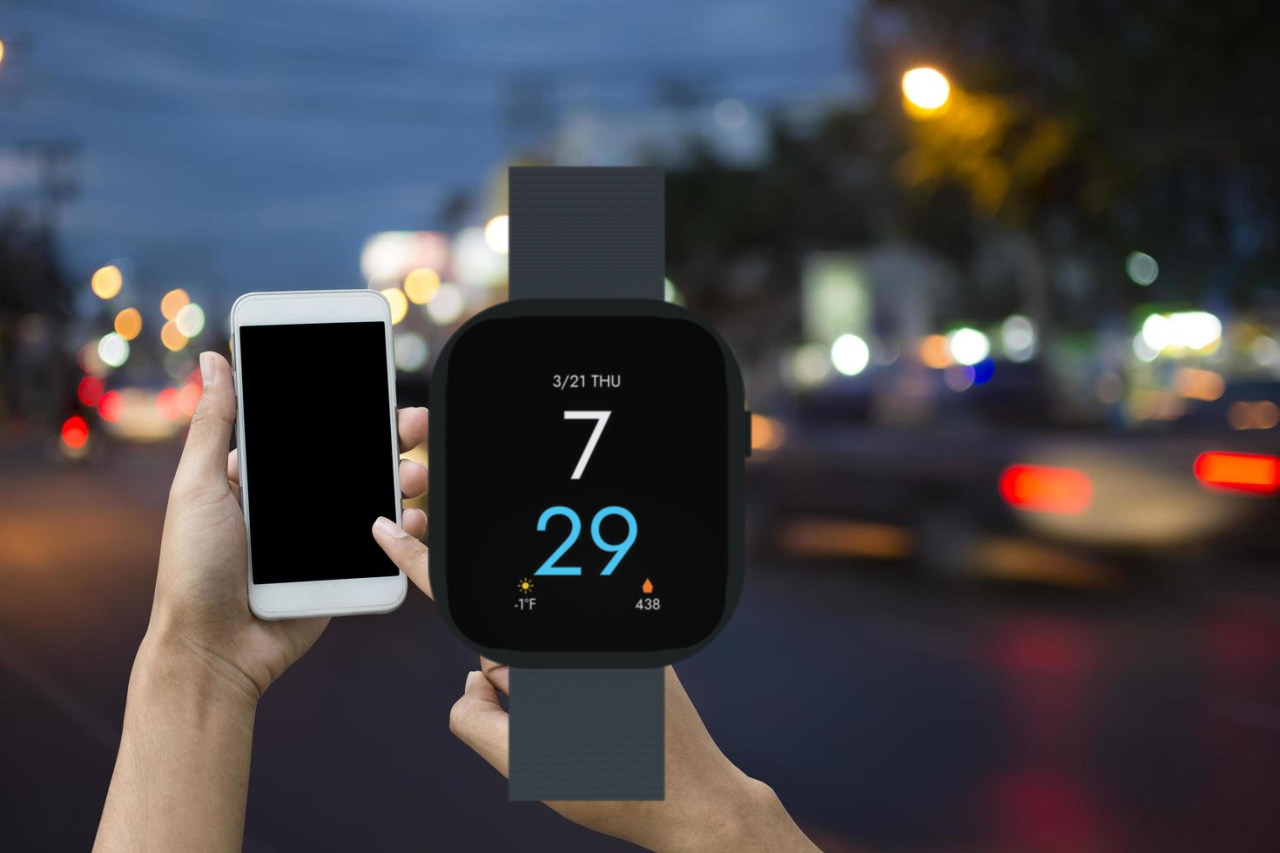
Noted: {"hour": 7, "minute": 29}
